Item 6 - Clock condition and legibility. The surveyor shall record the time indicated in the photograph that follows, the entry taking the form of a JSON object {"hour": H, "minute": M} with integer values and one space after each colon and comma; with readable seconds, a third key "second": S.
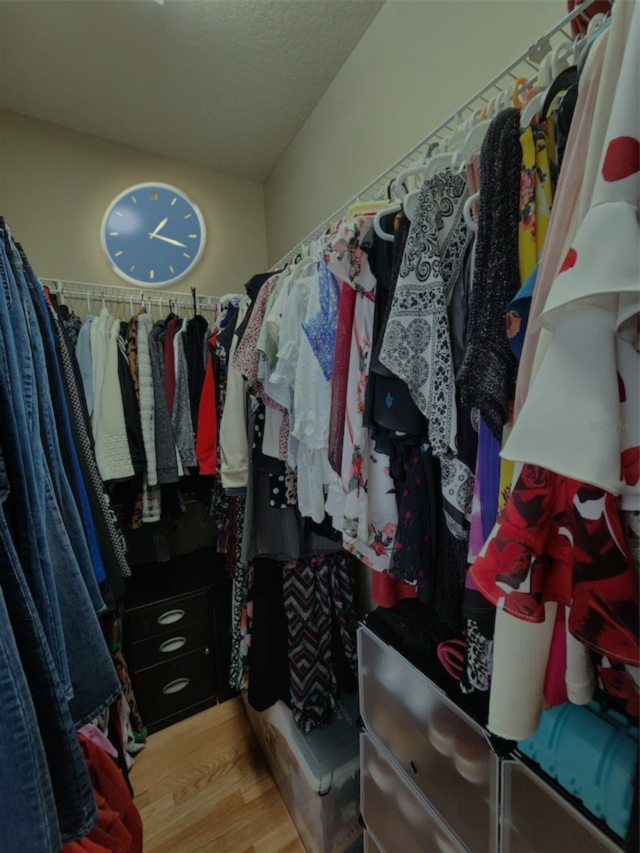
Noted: {"hour": 1, "minute": 18}
